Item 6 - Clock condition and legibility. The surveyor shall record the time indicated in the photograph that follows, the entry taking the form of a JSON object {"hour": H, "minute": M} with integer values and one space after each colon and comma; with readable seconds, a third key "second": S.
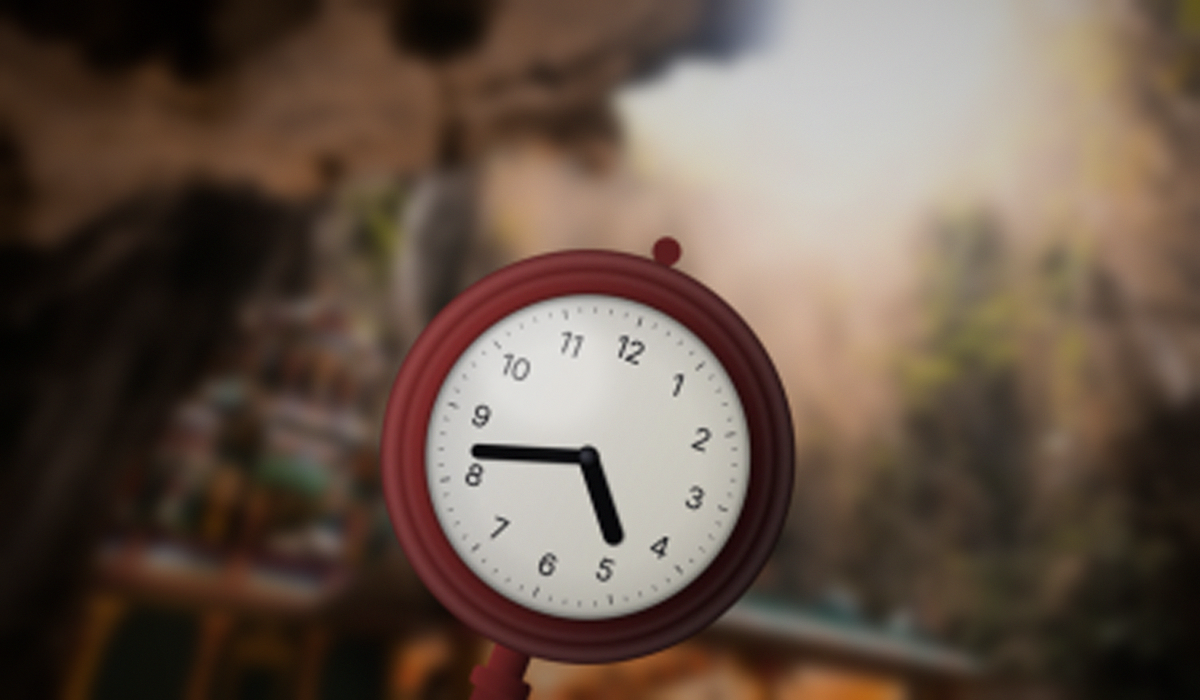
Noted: {"hour": 4, "minute": 42}
